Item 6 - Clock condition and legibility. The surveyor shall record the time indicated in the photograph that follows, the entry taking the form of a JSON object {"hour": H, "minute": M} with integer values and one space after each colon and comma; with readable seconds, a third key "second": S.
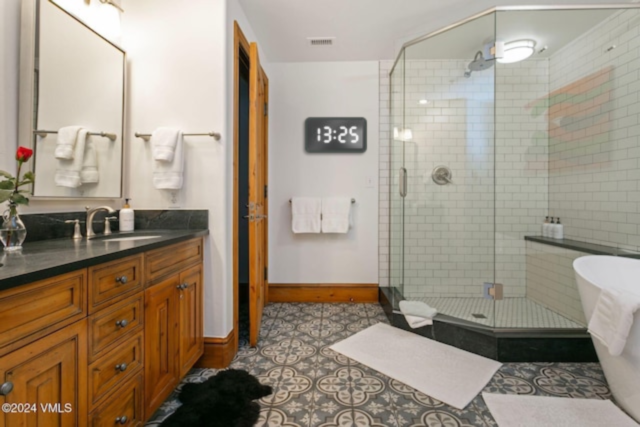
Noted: {"hour": 13, "minute": 25}
